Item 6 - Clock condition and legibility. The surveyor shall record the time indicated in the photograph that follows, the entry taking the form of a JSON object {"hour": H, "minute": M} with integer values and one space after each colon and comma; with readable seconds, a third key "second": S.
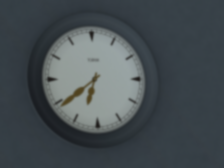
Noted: {"hour": 6, "minute": 39}
